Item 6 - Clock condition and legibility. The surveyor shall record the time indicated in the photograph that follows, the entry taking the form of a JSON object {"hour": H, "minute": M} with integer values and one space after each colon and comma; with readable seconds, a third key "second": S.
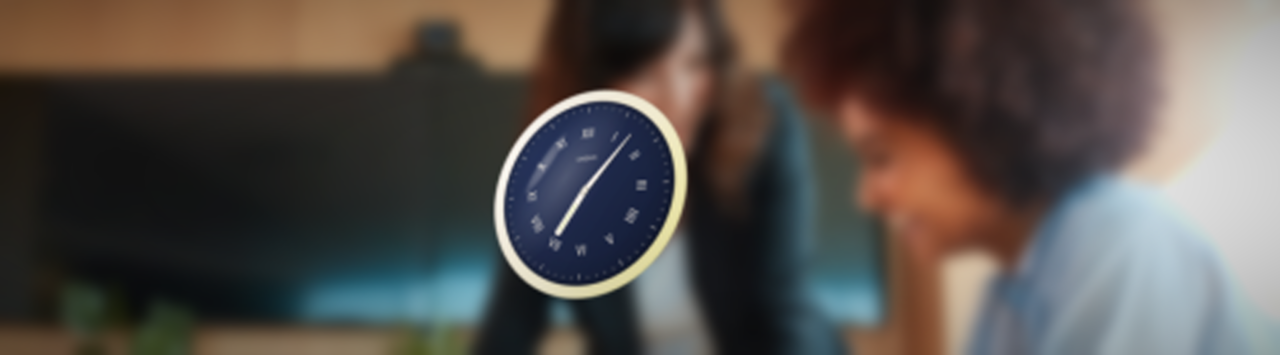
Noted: {"hour": 7, "minute": 7}
